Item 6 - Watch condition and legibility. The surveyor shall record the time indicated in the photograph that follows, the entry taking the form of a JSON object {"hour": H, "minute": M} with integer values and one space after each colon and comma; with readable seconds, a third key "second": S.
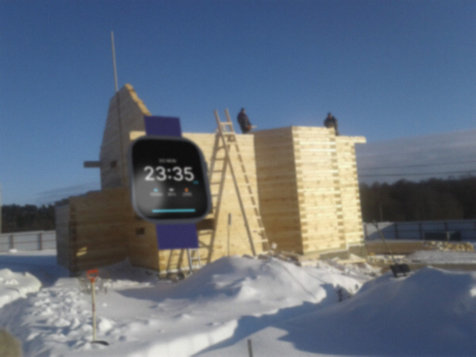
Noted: {"hour": 23, "minute": 35}
